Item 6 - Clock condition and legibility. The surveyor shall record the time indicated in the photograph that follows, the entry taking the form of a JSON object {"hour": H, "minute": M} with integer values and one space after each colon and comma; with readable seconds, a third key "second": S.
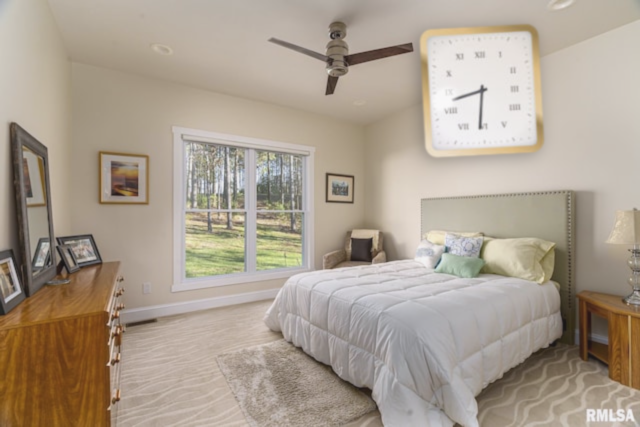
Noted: {"hour": 8, "minute": 31}
